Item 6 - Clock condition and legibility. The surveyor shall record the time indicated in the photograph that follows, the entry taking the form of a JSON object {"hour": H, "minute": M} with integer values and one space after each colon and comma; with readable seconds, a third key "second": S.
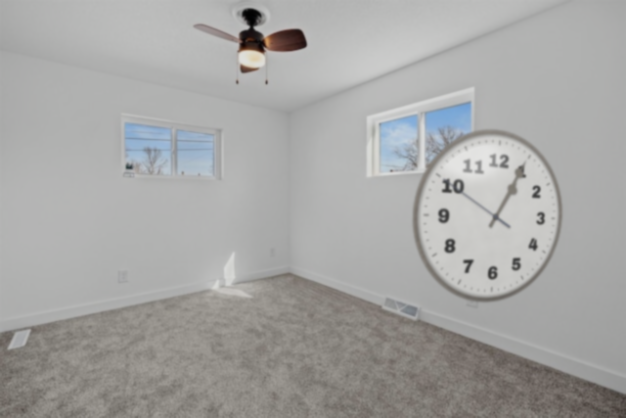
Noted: {"hour": 1, "minute": 4, "second": 50}
